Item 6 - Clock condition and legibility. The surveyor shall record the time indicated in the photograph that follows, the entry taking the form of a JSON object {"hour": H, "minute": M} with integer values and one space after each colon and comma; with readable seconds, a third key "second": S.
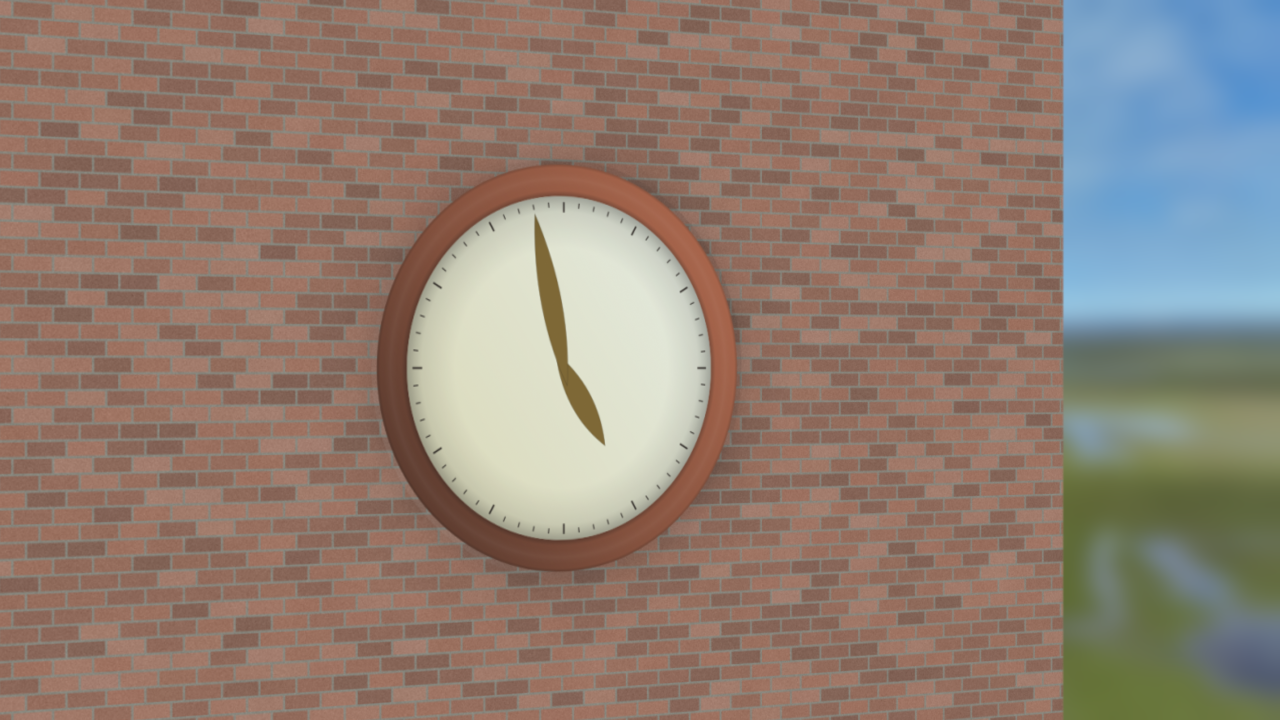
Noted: {"hour": 4, "minute": 58}
